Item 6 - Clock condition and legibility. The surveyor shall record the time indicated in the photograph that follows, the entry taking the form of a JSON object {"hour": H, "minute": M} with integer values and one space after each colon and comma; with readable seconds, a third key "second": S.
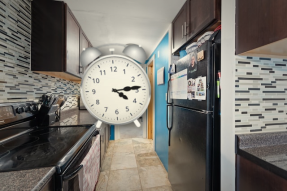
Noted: {"hour": 4, "minute": 14}
